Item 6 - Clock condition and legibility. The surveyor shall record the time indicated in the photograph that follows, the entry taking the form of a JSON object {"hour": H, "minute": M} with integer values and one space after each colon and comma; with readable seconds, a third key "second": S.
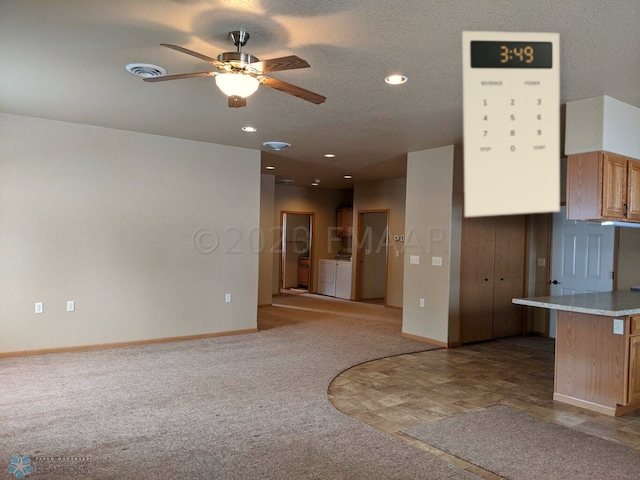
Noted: {"hour": 3, "minute": 49}
